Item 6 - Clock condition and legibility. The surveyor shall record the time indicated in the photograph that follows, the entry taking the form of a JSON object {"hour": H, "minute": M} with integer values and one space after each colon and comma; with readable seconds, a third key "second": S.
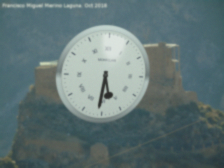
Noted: {"hour": 5, "minute": 31}
